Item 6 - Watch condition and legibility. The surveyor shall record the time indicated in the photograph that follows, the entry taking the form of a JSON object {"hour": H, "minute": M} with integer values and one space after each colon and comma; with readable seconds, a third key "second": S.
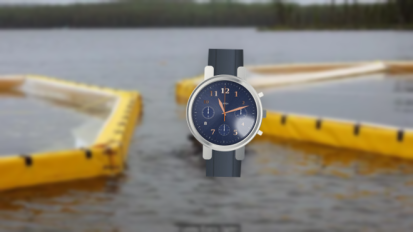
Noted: {"hour": 11, "minute": 12}
